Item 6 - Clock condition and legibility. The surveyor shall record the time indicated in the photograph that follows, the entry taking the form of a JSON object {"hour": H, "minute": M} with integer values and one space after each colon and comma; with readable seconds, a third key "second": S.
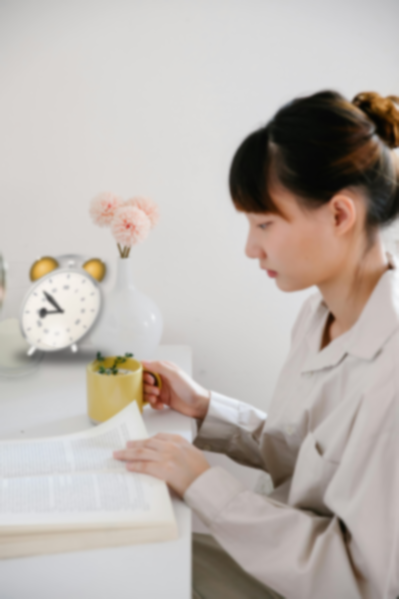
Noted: {"hour": 8, "minute": 52}
